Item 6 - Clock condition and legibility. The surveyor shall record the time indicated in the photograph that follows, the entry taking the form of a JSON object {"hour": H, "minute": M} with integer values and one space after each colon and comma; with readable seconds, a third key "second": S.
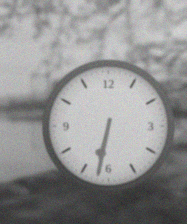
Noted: {"hour": 6, "minute": 32}
